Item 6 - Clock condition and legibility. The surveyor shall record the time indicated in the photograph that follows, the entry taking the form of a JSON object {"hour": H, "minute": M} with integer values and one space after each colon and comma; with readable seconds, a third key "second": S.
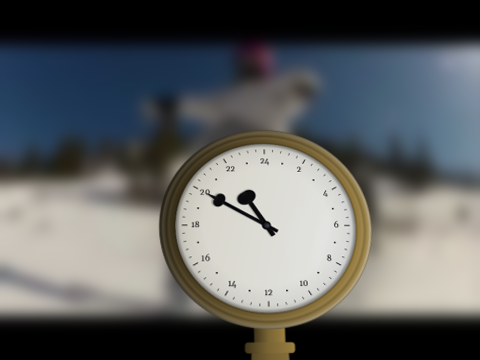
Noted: {"hour": 21, "minute": 50}
